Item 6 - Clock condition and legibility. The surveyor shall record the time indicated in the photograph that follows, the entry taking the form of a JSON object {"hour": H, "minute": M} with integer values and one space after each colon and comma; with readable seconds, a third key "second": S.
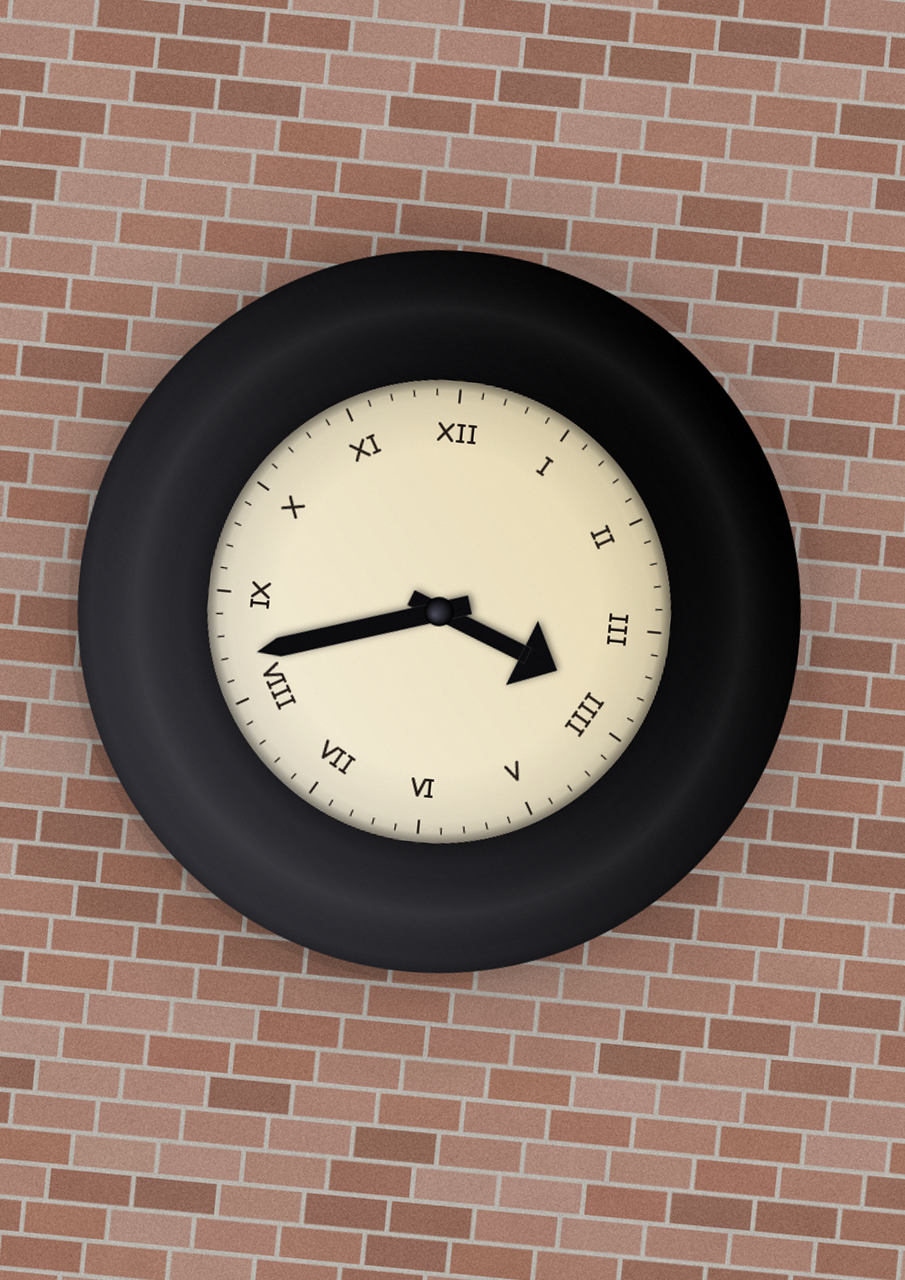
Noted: {"hour": 3, "minute": 42}
